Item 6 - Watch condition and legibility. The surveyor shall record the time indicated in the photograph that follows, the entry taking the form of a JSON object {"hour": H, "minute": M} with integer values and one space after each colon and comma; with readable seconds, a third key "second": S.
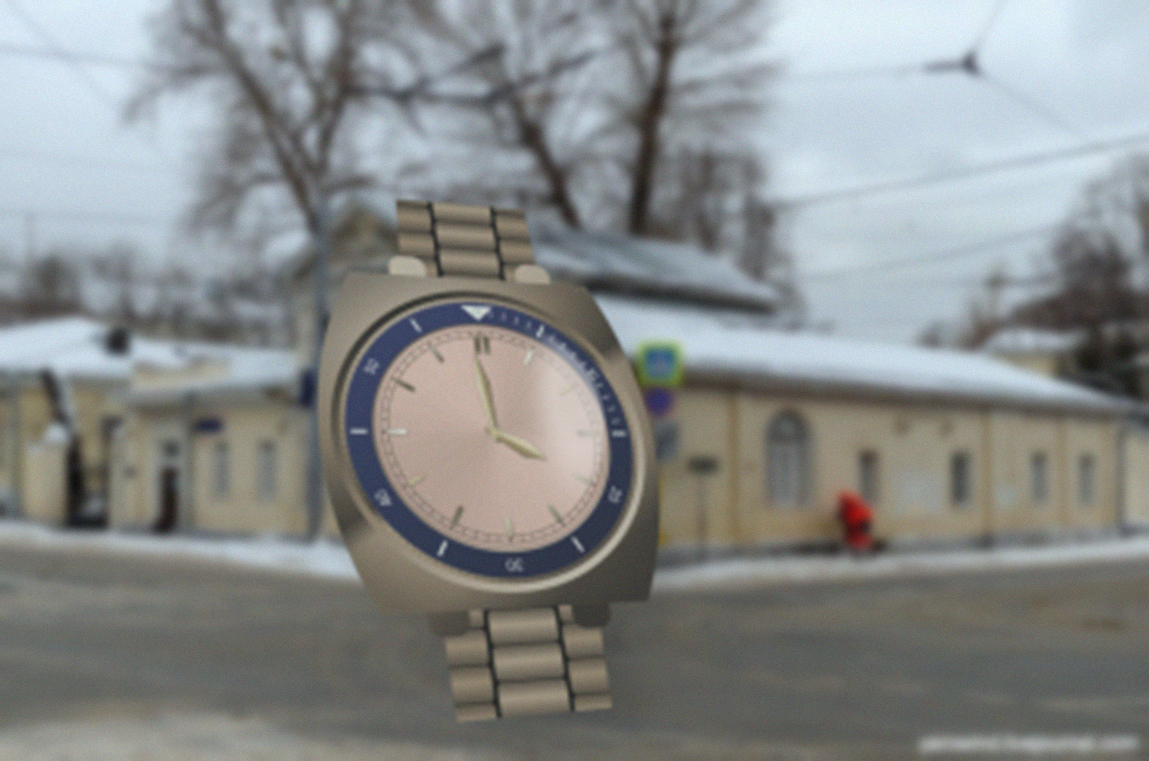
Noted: {"hour": 3, "minute": 59}
